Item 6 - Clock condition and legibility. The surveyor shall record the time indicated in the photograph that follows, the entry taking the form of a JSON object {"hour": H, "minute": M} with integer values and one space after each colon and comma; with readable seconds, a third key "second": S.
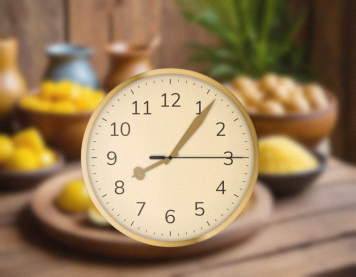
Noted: {"hour": 8, "minute": 6, "second": 15}
